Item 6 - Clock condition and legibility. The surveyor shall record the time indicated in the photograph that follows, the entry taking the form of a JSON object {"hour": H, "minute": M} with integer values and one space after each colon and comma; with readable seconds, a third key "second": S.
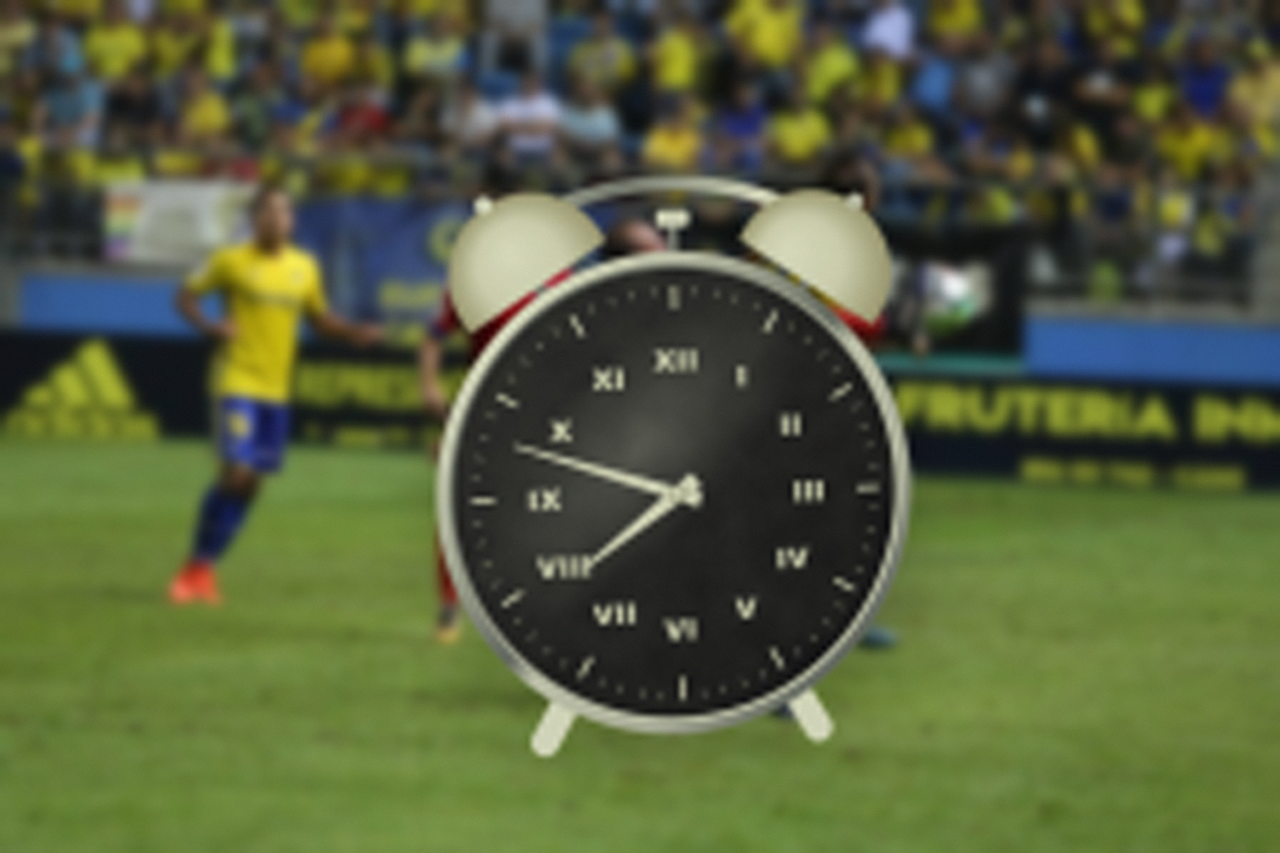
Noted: {"hour": 7, "minute": 48}
